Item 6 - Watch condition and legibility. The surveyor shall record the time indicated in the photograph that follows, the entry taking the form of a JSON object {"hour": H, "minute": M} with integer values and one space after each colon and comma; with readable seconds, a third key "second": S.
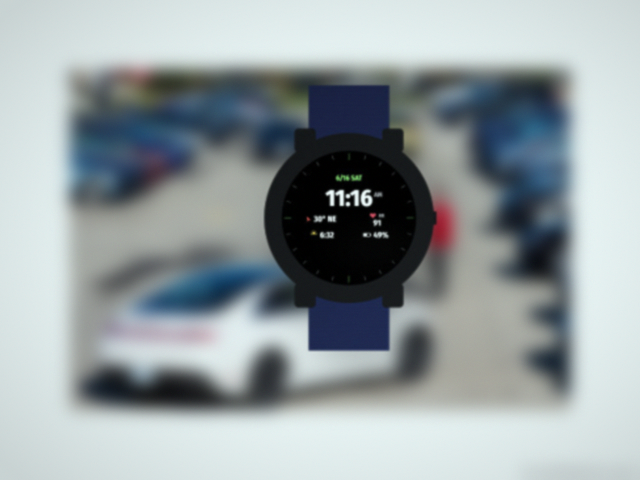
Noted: {"hour": 11, "minute": 16}
